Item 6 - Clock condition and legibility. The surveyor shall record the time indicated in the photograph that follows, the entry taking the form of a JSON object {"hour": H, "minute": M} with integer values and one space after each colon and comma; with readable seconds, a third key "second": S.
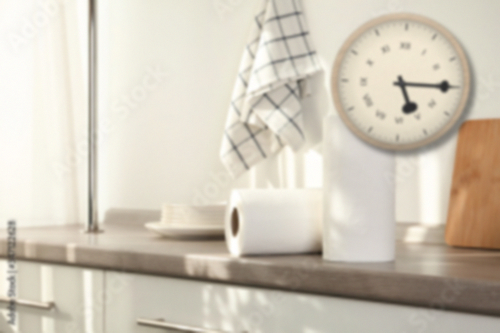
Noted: {"hour": 5, "minute": 15}
